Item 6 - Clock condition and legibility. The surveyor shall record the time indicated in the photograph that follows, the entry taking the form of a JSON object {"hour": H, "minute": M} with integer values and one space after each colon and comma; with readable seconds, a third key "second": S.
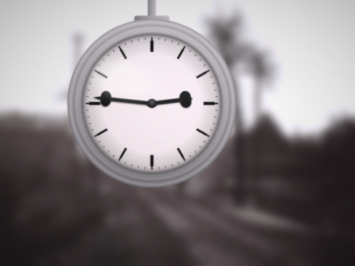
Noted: {"hour": 2, "minute": 46}
